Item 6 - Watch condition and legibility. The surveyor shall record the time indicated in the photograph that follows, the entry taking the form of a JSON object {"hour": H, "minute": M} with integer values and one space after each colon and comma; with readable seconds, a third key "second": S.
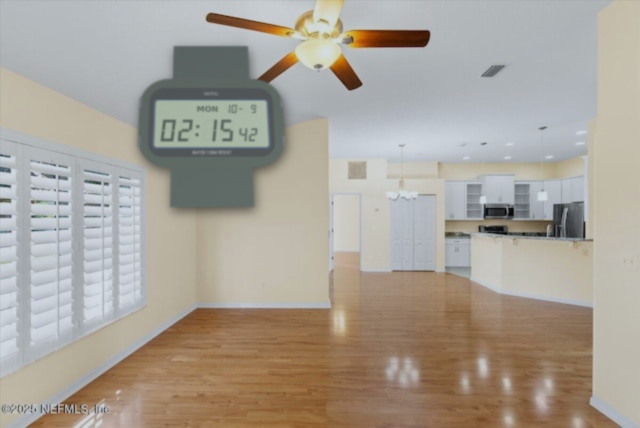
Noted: {"hour": 2, "minute": 15, "second": 42}
